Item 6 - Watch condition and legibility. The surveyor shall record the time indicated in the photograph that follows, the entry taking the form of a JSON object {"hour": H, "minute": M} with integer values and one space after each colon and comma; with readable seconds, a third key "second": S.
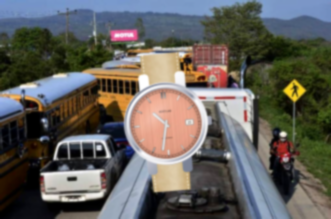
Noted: {"hour": 10, "minute": 32}
